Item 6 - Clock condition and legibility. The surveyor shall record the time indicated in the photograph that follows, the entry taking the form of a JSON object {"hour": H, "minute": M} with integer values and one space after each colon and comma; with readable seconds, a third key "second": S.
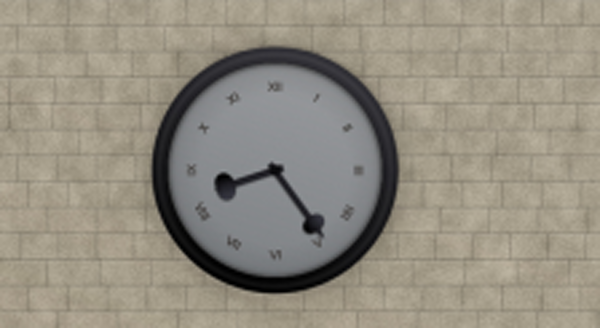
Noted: {"hour": 8, "minute": 24}
